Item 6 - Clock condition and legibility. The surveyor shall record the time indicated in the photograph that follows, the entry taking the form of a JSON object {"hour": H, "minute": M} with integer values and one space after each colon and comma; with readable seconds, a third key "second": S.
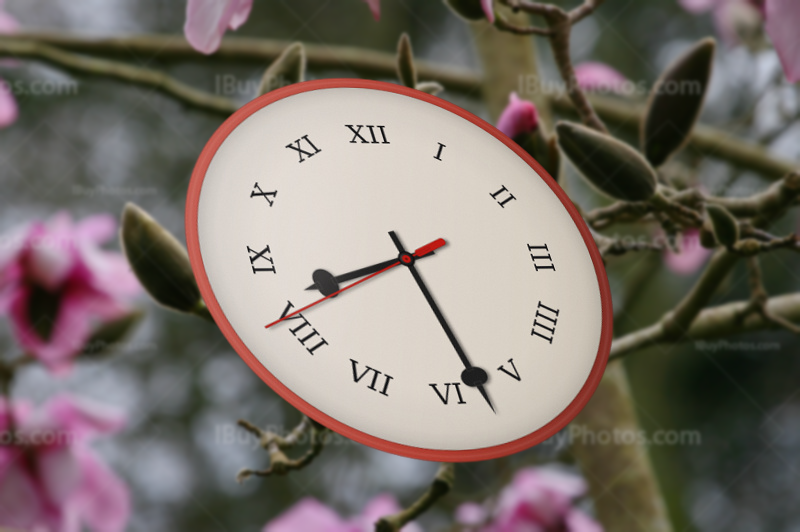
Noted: {"hour": 8, "minute": 27, "second": 41}
